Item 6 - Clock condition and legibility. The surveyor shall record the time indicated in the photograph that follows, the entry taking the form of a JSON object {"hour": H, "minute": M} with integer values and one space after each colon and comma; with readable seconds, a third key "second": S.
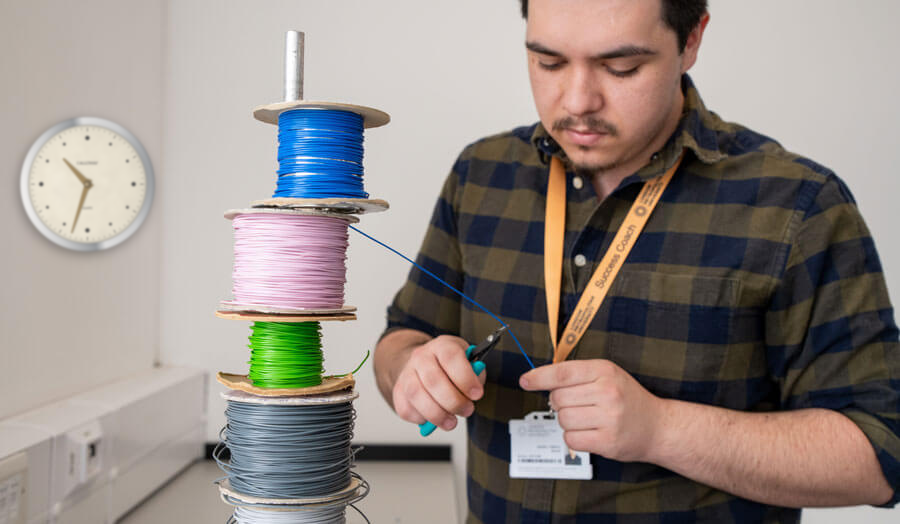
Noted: {"hour": 10, "minute": 33}
